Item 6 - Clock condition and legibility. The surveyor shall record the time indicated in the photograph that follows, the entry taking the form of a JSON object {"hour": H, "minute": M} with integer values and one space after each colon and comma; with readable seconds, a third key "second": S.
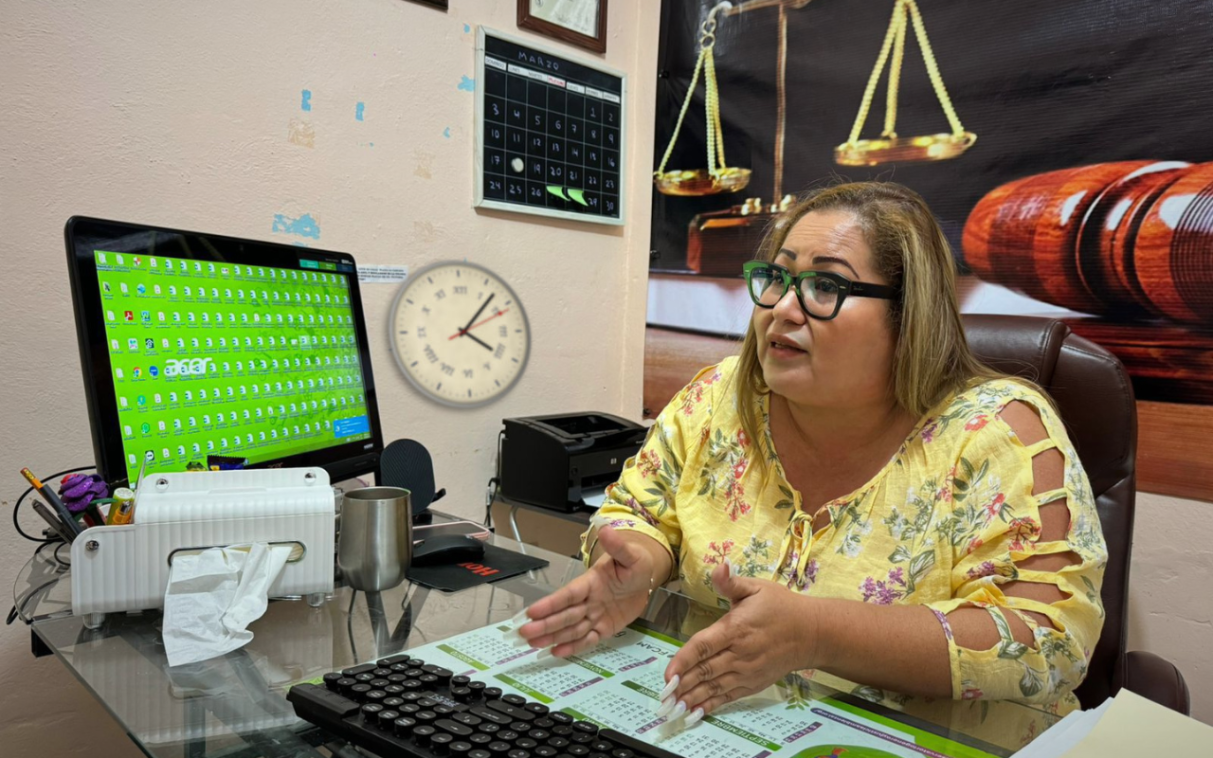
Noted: {"hour": 4, "minute": 7, "second": 11}
